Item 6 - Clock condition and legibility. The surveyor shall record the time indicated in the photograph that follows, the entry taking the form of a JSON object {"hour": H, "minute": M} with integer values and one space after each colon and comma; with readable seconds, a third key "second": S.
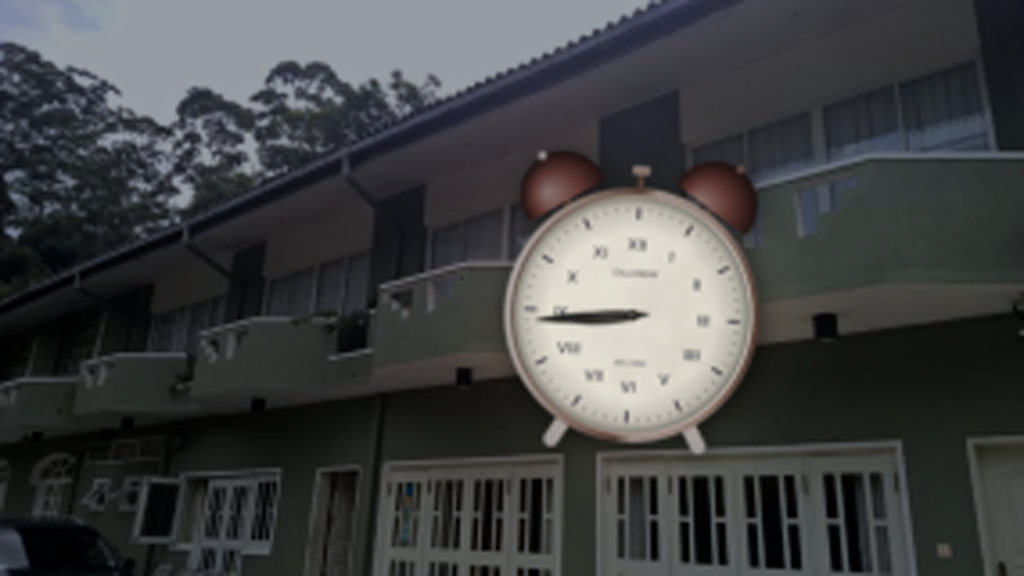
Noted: {"hour": 8, "minute": 44}
